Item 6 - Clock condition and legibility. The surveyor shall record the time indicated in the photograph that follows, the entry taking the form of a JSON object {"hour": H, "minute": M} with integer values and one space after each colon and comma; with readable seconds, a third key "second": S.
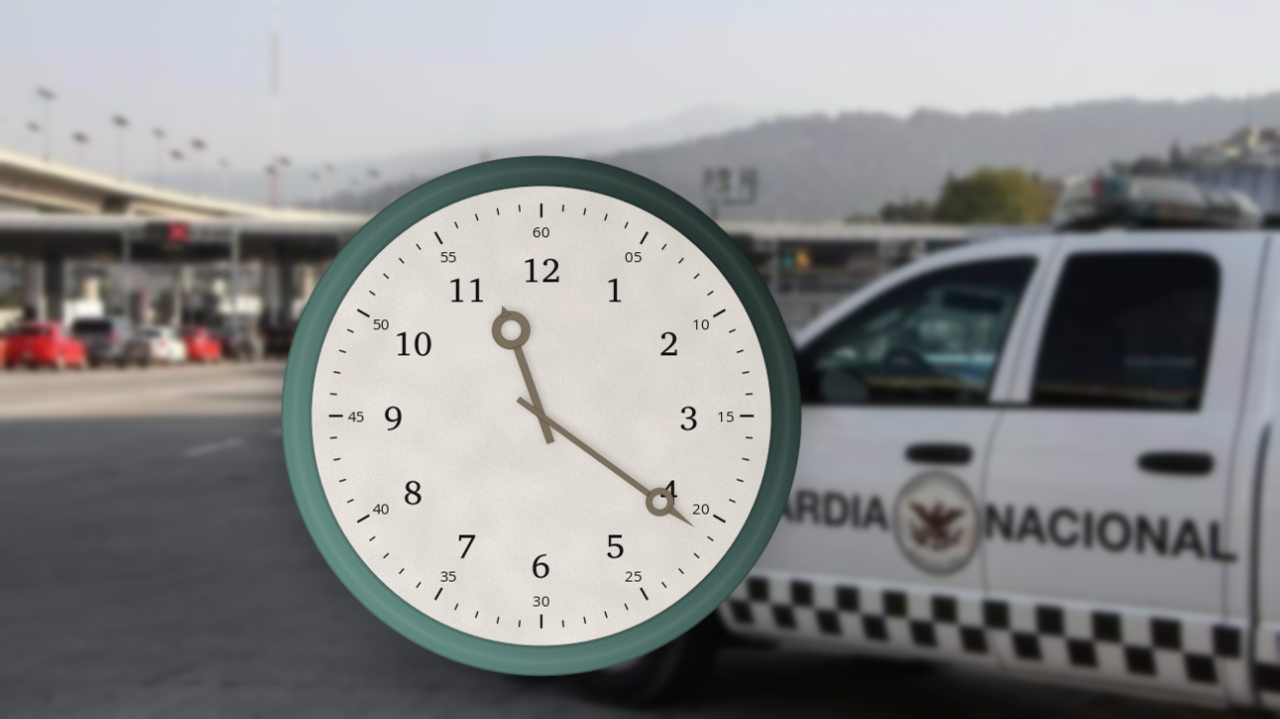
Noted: {"hour": 11, "minute": 21}
